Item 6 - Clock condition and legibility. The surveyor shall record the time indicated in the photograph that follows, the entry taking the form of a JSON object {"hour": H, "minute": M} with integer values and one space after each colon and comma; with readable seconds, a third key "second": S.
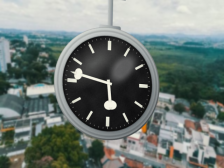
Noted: {"hour": 5, "minute": 47}
